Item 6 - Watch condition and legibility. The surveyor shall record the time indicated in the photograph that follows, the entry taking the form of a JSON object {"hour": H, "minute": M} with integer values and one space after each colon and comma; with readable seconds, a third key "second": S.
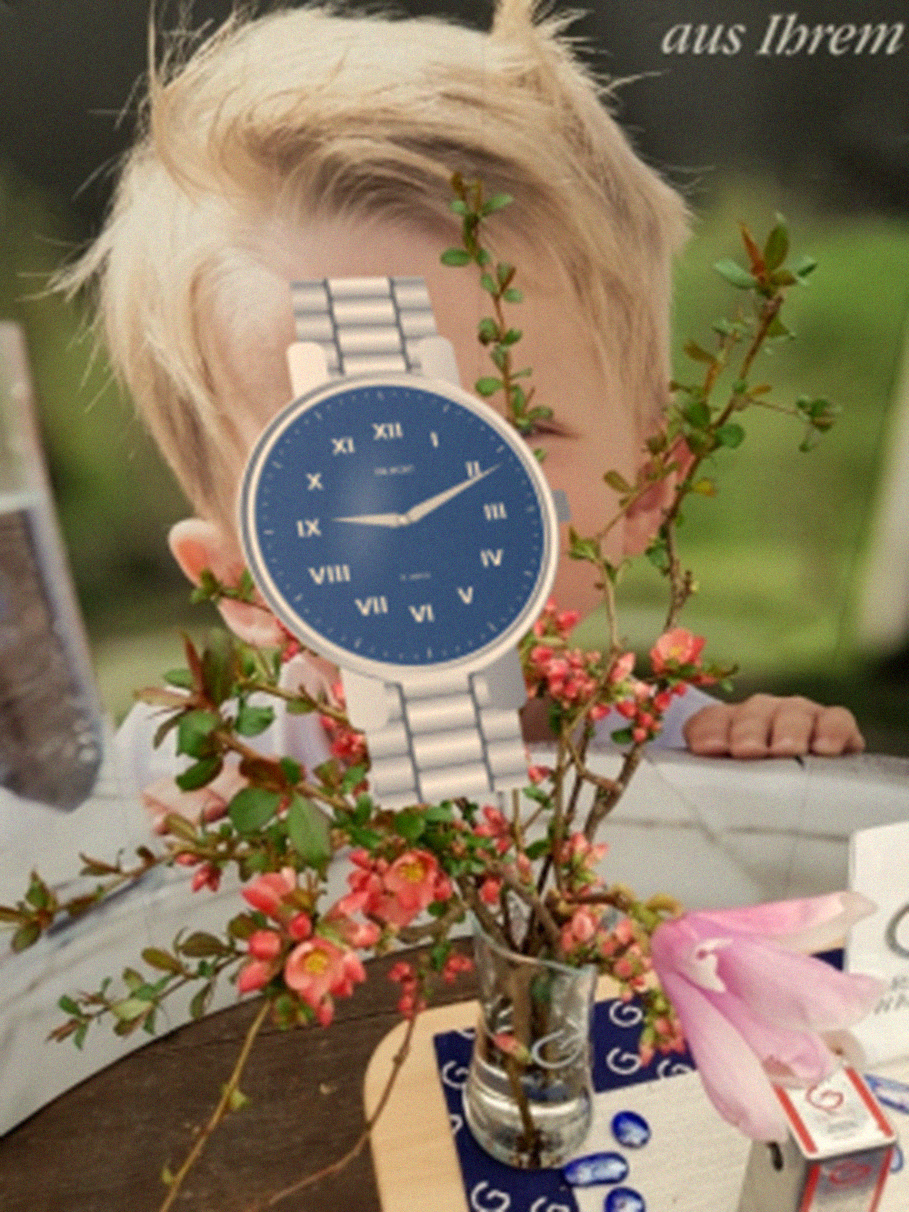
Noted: {"hour": 9, "minute": 11}
